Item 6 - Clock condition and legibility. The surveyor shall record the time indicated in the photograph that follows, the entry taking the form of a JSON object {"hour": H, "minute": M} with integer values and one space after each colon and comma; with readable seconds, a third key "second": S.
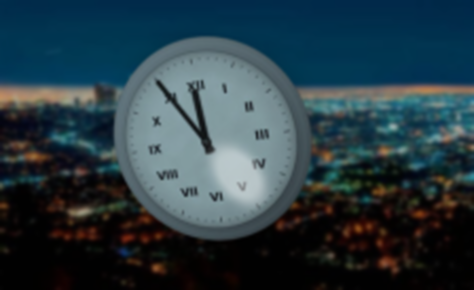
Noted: {"hour": 11, "minute": 55}
